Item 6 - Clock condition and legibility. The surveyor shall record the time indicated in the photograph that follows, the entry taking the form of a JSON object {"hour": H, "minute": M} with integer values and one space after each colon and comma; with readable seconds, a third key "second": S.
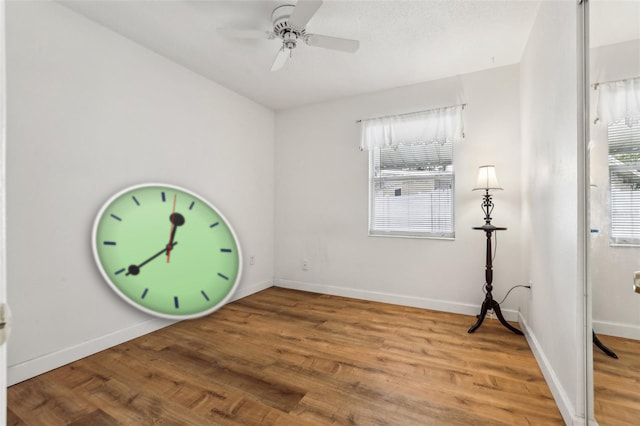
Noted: {"hour": 12, "minute": 39, "second": 2}
